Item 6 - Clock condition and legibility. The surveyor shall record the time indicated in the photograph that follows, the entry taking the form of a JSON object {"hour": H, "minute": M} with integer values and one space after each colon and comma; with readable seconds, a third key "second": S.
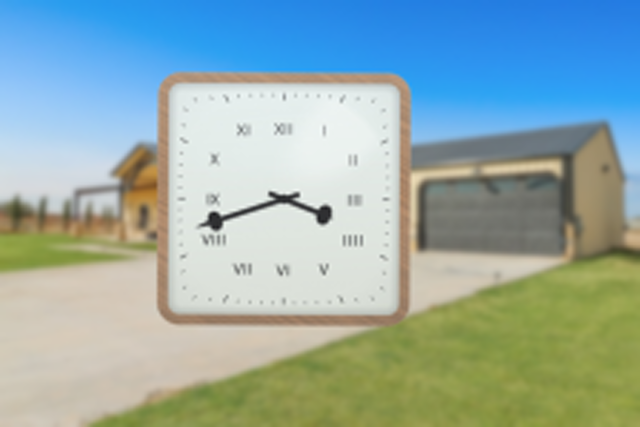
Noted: {"hour": 3, "minute": 42}
